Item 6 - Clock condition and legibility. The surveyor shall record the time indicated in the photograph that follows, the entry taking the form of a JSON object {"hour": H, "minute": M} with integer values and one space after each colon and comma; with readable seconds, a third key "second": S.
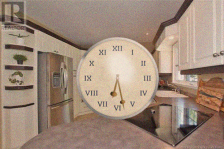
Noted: {"hour": 6, "minute": 28}
